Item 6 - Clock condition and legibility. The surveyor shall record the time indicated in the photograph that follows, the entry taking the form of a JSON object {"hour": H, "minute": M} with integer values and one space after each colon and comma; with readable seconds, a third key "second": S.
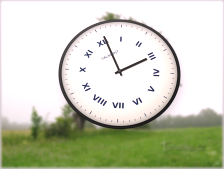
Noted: {"hour": 3, "minute": 1}
